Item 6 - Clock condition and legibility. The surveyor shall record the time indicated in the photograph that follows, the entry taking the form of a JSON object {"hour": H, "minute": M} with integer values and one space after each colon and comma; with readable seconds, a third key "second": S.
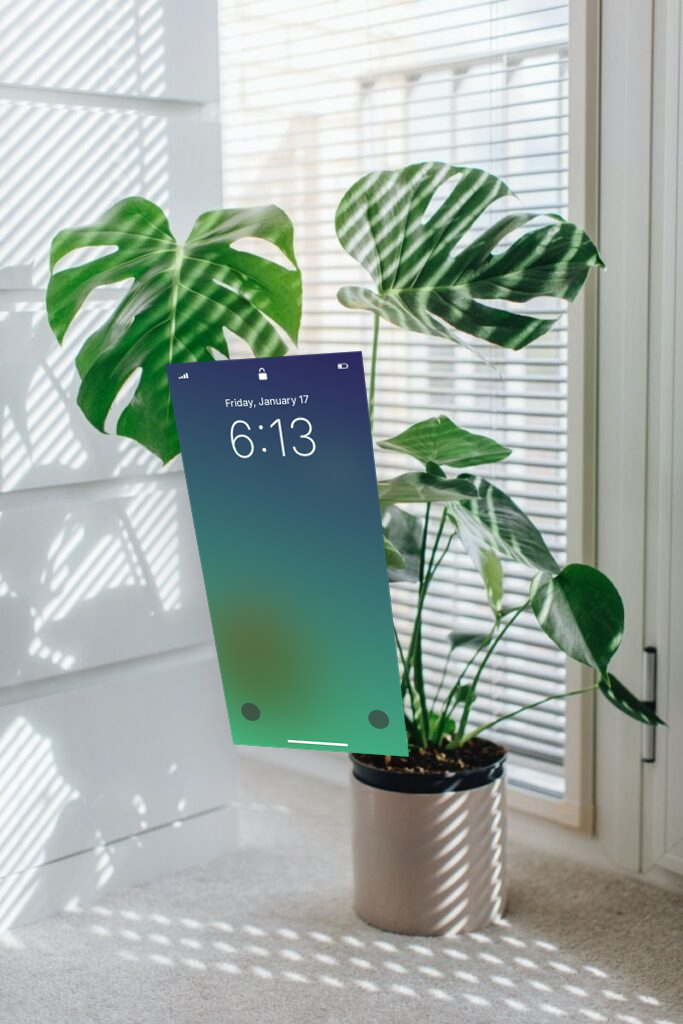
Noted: {"hour": 6, "minute": 13}
